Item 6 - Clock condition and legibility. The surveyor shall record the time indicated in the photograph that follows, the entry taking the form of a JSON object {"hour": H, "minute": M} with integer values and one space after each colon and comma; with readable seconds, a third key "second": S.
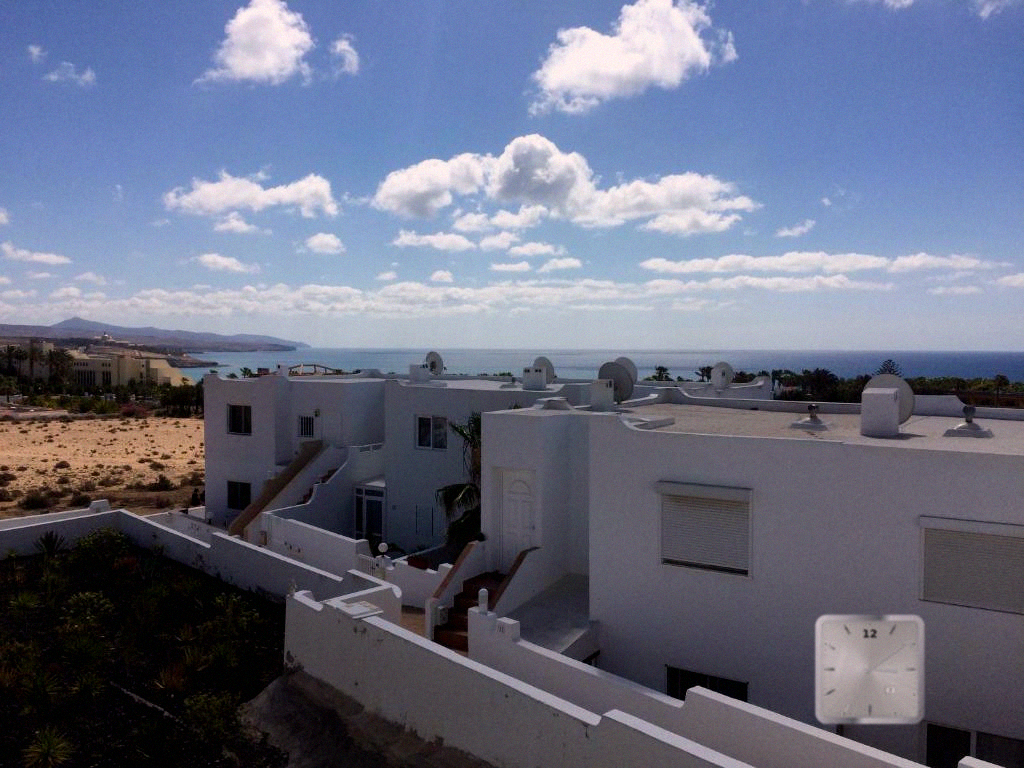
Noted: {"hour": 3, "minute": 9}
